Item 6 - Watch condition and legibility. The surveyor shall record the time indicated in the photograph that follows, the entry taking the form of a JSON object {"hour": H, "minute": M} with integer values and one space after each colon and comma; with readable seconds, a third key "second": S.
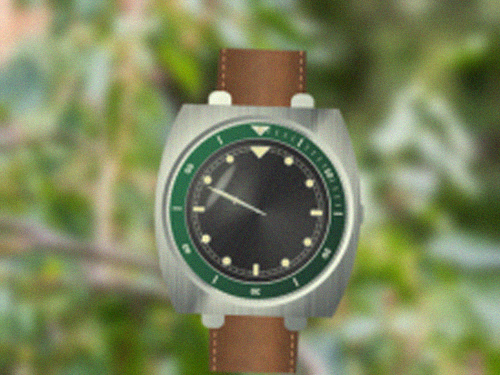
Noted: {"hour": 9, "minute": 49}
